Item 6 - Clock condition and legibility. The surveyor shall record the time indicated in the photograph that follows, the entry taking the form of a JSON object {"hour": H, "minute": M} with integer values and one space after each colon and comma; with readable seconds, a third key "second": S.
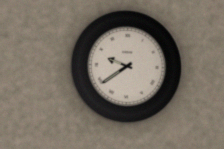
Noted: {"hour": 9, "minute": 39}
